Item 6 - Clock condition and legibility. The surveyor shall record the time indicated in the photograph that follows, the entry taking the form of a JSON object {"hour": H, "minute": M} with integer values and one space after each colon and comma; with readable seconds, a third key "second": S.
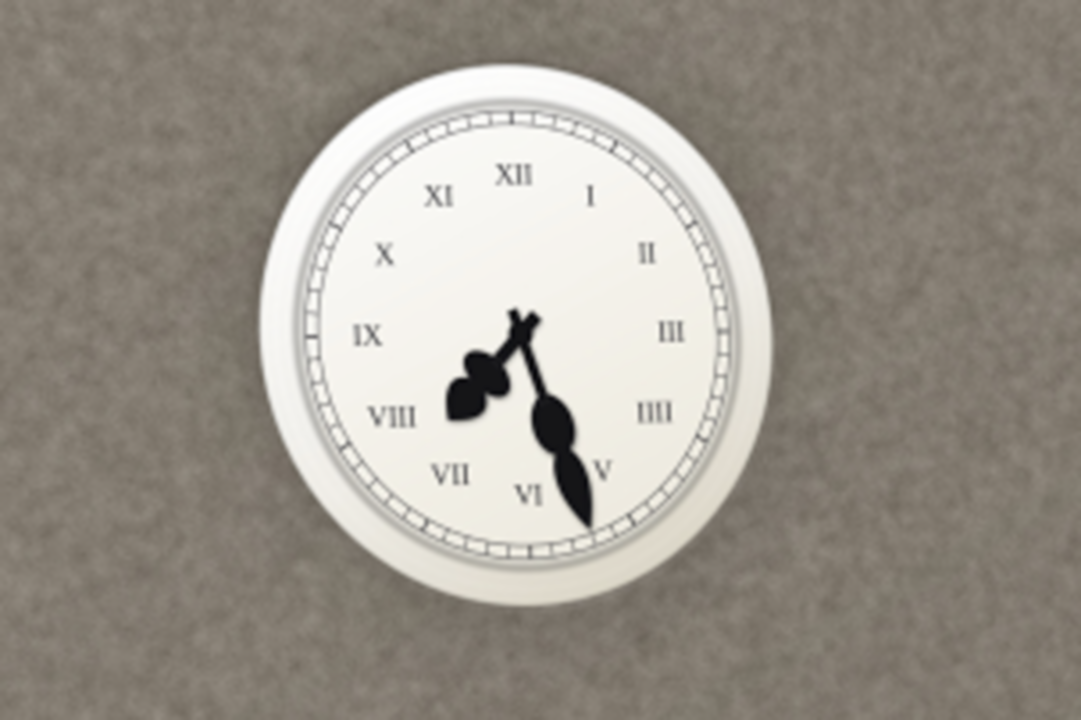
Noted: {"hour": 7, "minute": 27}
